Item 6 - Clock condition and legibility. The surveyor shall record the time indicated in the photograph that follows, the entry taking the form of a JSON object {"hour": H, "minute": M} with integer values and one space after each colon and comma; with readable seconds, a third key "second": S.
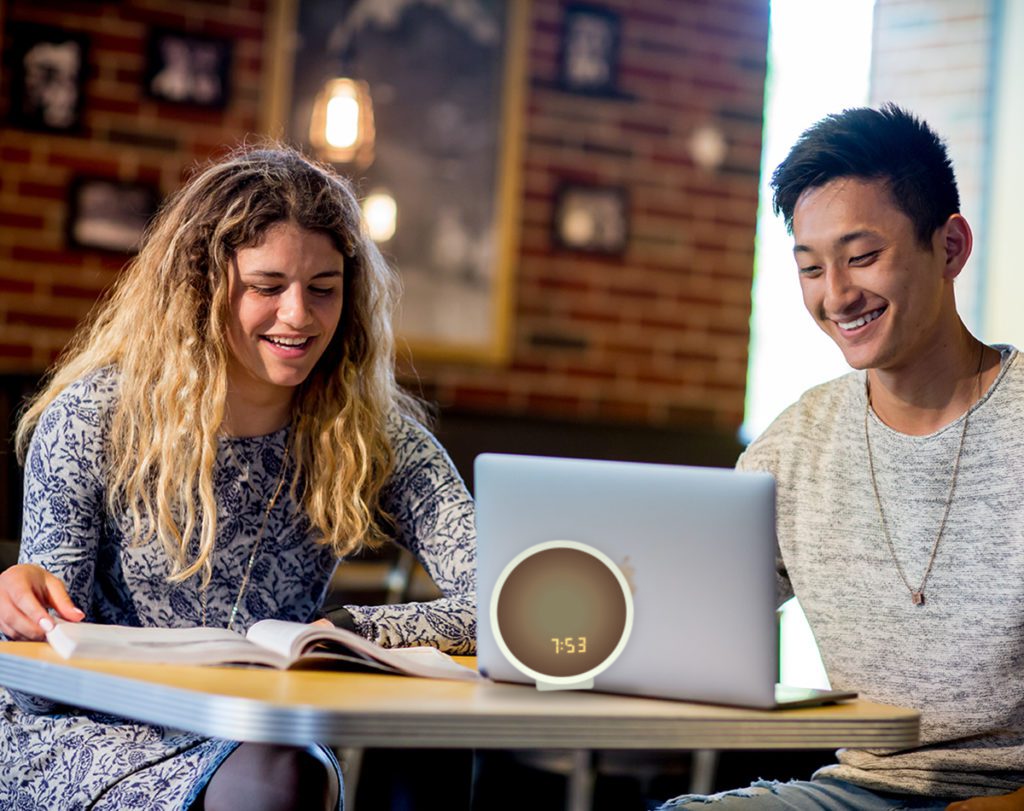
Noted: {"hour": 7, "minute": 53}
